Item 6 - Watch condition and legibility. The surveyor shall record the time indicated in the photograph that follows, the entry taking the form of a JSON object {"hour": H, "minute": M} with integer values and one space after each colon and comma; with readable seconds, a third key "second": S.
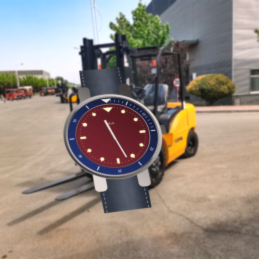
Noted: {"hour": 11, "minute": 27}
